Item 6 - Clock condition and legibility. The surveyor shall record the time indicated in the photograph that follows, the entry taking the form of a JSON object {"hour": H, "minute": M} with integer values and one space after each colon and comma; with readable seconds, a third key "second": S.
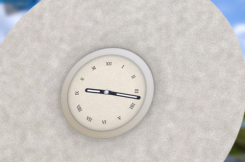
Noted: {"hour": 9, "minute": 17}
